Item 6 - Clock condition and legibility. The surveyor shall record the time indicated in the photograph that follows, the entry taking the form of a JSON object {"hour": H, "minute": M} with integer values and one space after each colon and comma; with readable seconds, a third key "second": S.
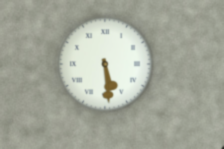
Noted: {"hour": 5, "minute": 29}
